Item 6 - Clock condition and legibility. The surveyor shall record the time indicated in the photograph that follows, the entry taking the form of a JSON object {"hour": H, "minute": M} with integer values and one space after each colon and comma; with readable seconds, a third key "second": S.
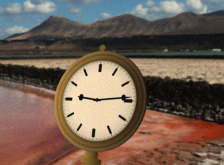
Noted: {"hour": 9, "minute": 14}
